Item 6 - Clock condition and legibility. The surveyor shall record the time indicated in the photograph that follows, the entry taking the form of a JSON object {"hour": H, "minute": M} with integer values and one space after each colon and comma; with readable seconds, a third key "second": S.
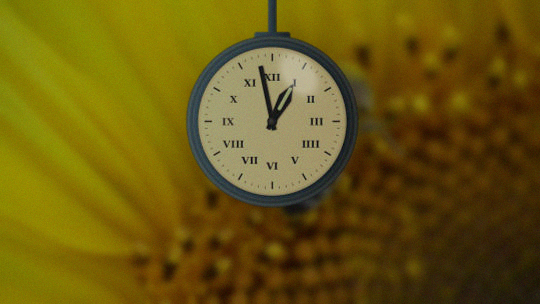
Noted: {"hour": 12, "minute": 58}
